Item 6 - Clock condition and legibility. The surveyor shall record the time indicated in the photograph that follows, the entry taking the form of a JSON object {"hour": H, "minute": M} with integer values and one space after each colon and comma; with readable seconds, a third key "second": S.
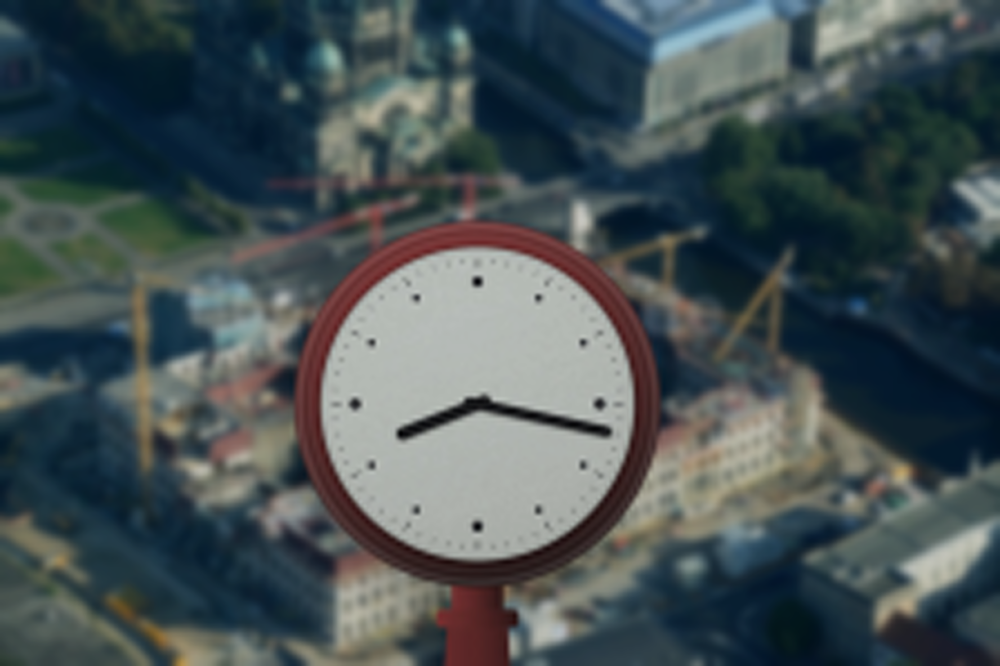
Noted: {"hour": 8, "minute": 17}
